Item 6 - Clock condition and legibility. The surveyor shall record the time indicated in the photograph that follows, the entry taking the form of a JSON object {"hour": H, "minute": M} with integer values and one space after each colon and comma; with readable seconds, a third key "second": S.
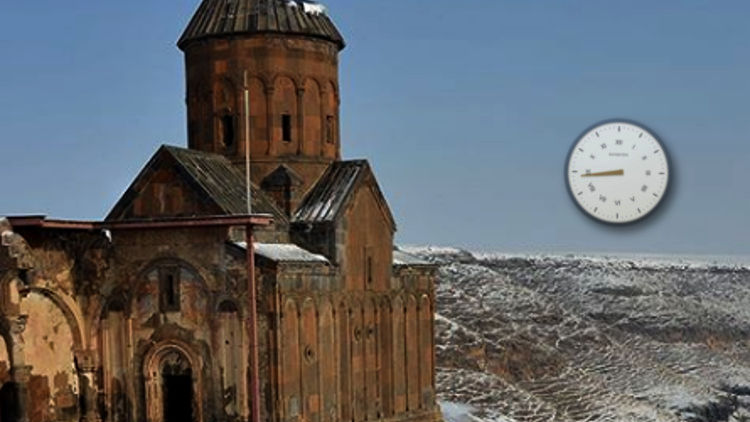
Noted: {"hour": 8, "minute": 44}
